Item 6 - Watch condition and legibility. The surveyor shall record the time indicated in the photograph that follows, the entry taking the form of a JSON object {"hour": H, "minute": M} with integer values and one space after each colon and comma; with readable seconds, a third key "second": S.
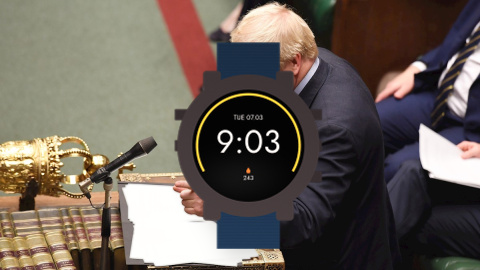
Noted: {"hour": 9, "minute": 3}
